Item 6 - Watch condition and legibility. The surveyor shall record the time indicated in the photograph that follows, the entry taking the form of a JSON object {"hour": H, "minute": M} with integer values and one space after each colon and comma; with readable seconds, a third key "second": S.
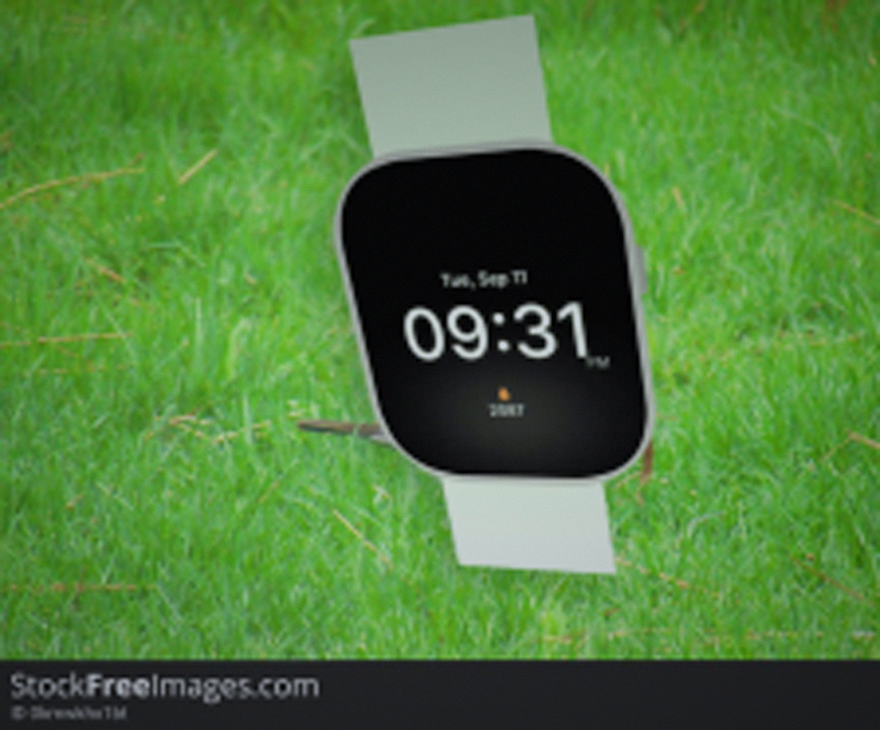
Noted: {"hour": 9, "minute": 31}
